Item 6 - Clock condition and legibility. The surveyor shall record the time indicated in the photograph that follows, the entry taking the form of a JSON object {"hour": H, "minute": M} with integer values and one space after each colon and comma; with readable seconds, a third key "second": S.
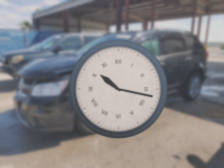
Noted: {"hour": 10, "minute": 17}
